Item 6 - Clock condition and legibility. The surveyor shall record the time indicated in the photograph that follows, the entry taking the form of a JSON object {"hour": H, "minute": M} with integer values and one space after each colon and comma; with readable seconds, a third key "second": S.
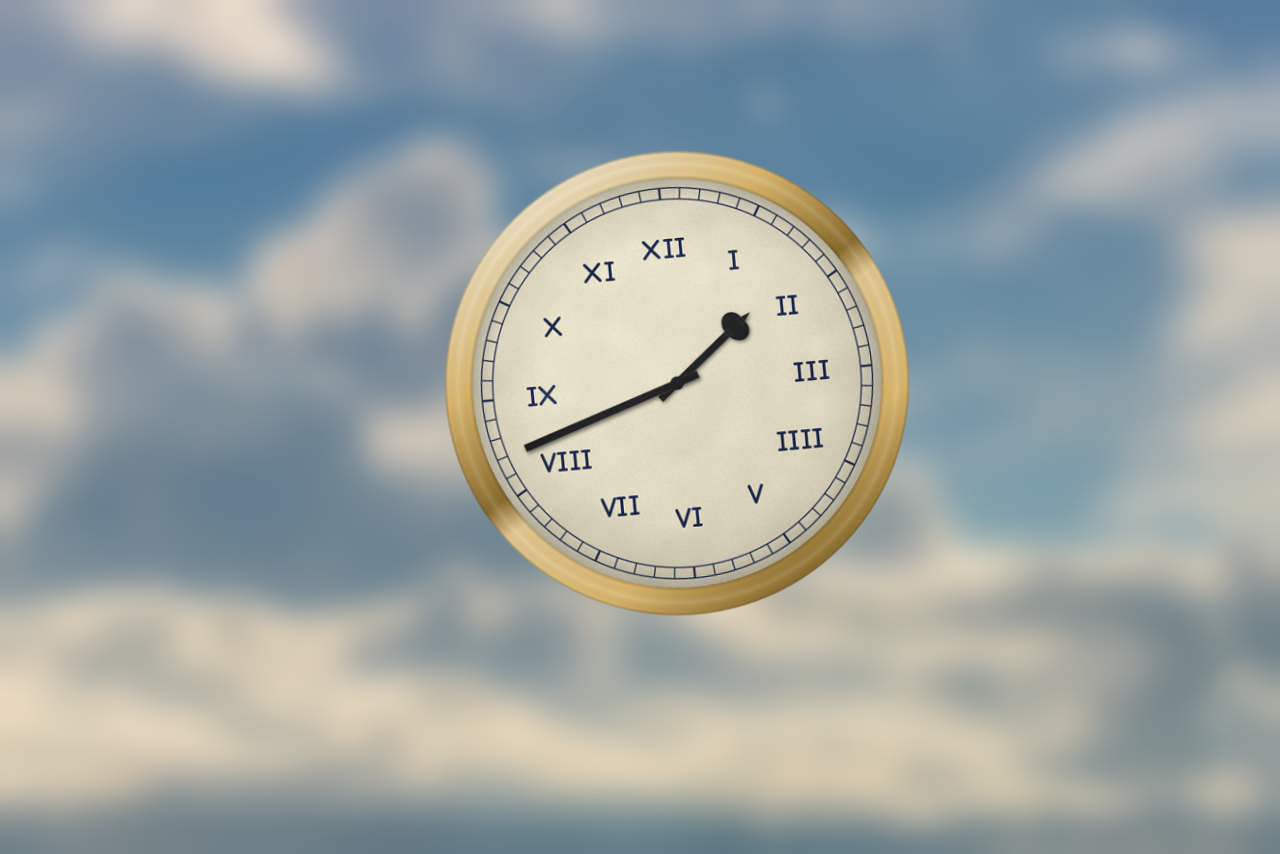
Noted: {"hour": 1, "minute": 42}
